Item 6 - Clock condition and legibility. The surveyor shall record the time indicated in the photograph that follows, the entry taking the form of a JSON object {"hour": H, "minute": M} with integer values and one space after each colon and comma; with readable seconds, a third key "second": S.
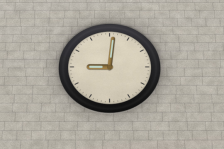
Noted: {"hour": 9, "minute": 1}
